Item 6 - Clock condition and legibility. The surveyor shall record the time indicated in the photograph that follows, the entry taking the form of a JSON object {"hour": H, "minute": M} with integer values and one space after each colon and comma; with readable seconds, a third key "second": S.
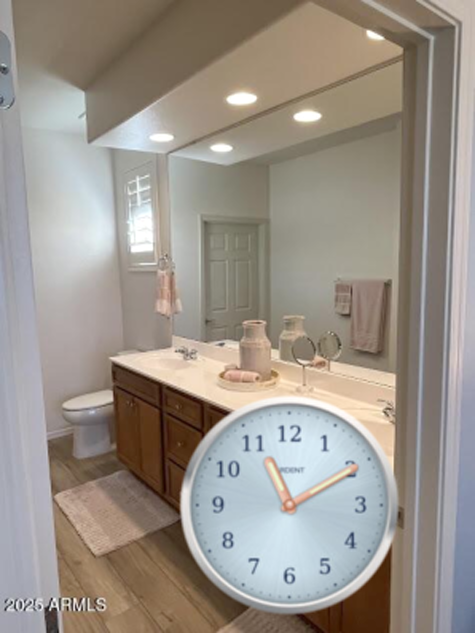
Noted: {"hour": 11, "minute": 10}
